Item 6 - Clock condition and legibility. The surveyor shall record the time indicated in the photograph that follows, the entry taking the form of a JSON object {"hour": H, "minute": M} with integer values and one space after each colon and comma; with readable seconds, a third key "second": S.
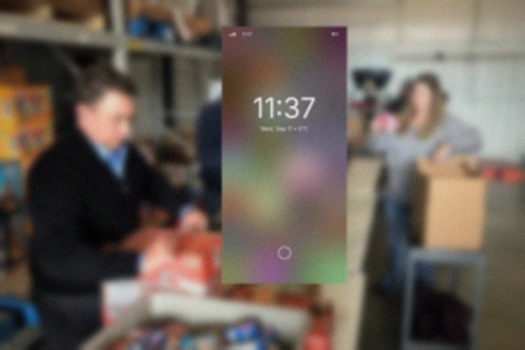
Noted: {"hour": 11, "minute": 37}
